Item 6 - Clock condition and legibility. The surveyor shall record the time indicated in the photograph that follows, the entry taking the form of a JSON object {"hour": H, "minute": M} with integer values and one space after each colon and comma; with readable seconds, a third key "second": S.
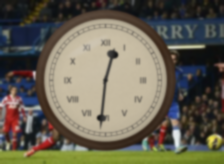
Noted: {"hour": 12, "minute": 31}
